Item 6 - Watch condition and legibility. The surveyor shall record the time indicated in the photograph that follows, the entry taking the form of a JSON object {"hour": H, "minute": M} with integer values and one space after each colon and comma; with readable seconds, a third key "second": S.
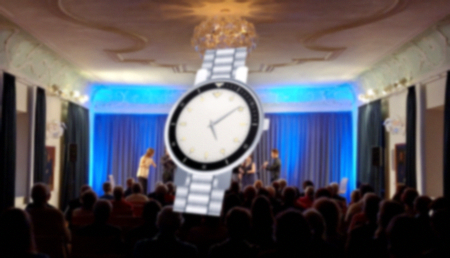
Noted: {"hour": 5, "minute": 9}
